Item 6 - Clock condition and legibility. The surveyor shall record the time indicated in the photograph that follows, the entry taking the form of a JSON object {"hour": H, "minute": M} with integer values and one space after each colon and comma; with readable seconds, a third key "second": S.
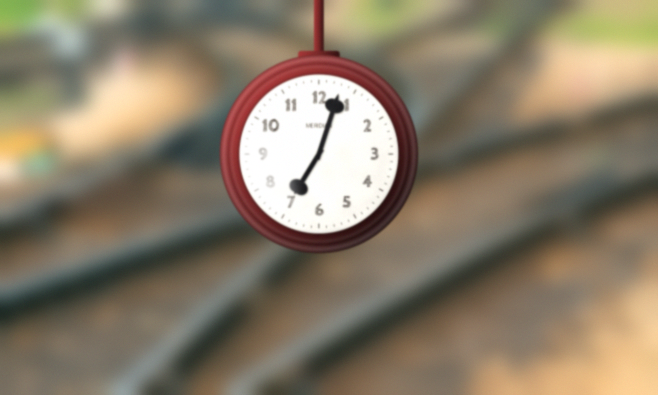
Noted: {"hour": 7, "minute": 3}
